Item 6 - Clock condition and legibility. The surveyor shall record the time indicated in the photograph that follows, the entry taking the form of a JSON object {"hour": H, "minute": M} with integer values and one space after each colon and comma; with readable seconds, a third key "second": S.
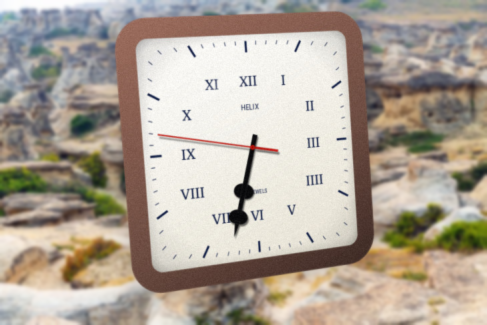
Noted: {"hour": 6, "minute": 32, "second": 47}
